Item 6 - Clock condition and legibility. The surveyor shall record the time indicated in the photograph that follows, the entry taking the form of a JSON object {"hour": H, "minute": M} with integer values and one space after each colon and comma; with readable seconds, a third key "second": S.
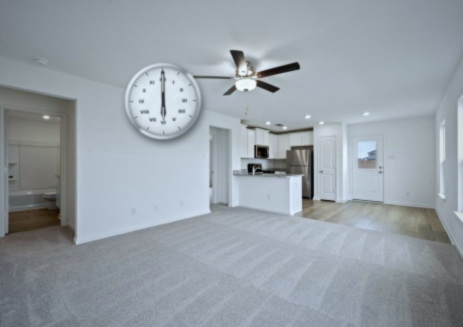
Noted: {"hour": 6, "minute": 0}
